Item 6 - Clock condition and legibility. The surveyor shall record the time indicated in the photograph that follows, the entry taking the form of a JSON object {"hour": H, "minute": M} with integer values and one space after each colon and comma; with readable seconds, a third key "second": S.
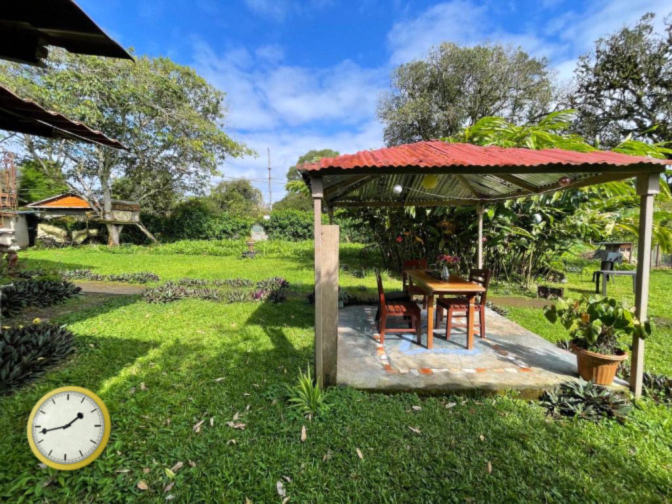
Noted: {"hour": 1, "minute": 43}
